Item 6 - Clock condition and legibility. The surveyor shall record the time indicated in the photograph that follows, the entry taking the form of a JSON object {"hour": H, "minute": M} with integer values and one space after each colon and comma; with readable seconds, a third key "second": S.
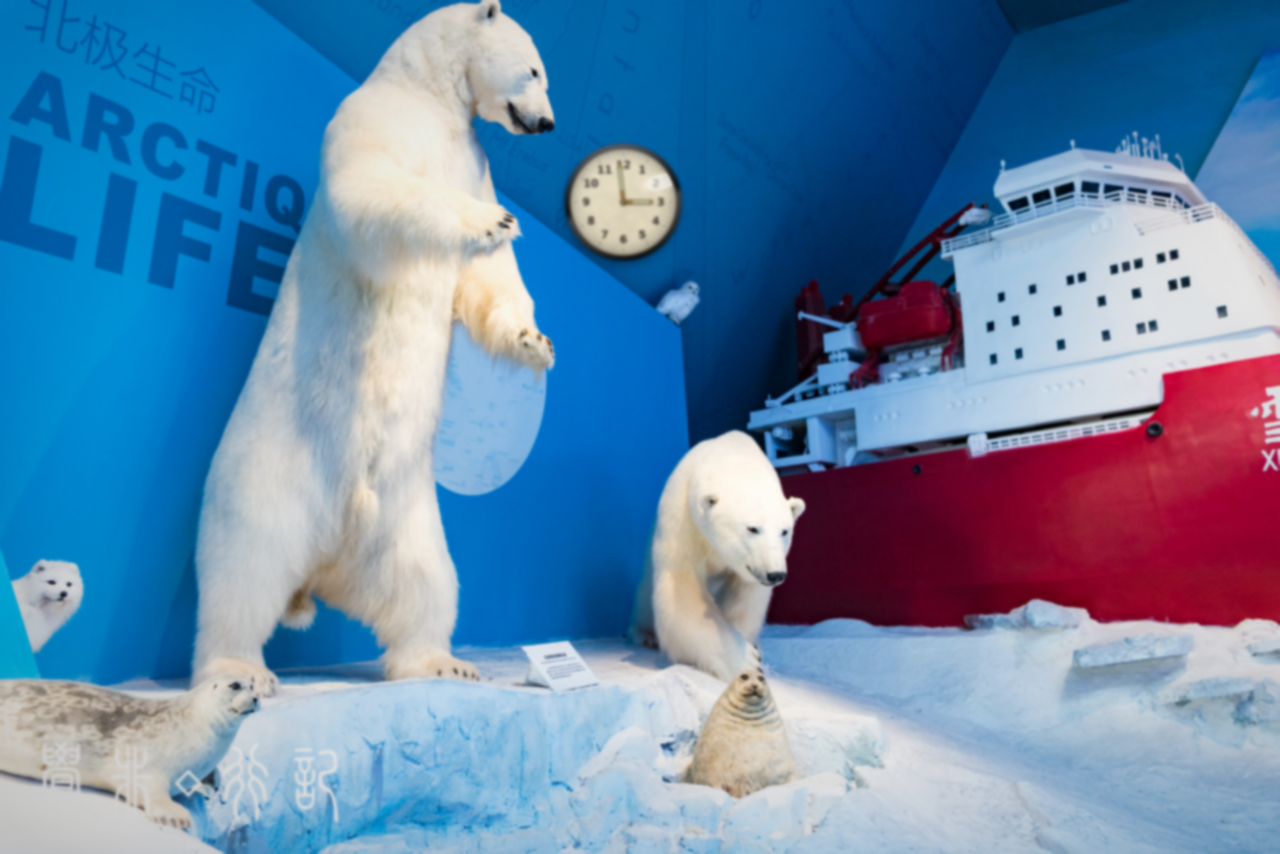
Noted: {"hour": 2, "minute": 59}
